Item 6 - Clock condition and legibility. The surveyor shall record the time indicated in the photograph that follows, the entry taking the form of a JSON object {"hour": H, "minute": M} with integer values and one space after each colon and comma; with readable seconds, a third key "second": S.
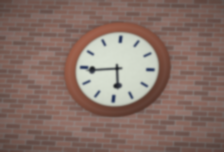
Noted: {"hour": 5, "minute": 44}
